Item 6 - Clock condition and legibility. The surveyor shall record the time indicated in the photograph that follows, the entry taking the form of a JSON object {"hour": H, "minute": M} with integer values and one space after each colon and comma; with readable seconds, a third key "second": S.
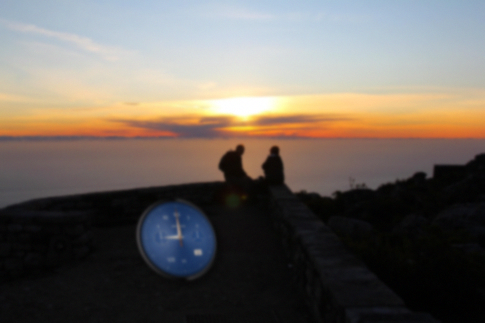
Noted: {"hour": 9, "minute": 0}
